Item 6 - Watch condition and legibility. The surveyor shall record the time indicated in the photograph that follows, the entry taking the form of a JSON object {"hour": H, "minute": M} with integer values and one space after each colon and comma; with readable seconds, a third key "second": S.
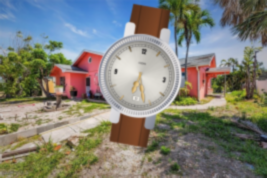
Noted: {"hour": 6, "minute": 27}
